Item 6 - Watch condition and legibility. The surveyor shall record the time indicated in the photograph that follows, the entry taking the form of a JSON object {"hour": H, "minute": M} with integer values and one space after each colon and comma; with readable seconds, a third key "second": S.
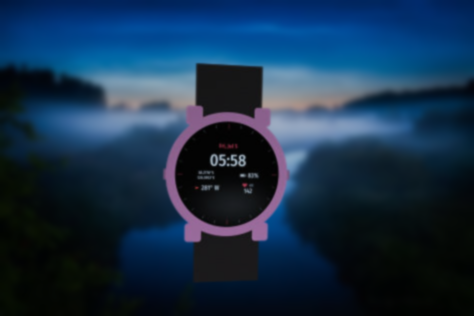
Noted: {"hour": 5, "minute": 58}
